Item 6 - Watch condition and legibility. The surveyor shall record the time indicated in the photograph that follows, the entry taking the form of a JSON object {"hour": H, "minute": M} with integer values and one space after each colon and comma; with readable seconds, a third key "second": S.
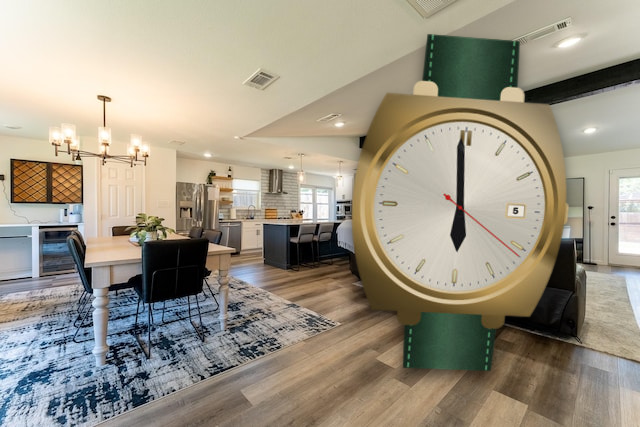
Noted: {"hour": 5, "minute": 59, "second": 21}
